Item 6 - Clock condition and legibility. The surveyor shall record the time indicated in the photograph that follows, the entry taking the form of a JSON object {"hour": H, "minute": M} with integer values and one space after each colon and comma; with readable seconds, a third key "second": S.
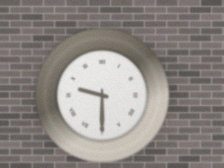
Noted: {"hour": 9, "minute": 30}
